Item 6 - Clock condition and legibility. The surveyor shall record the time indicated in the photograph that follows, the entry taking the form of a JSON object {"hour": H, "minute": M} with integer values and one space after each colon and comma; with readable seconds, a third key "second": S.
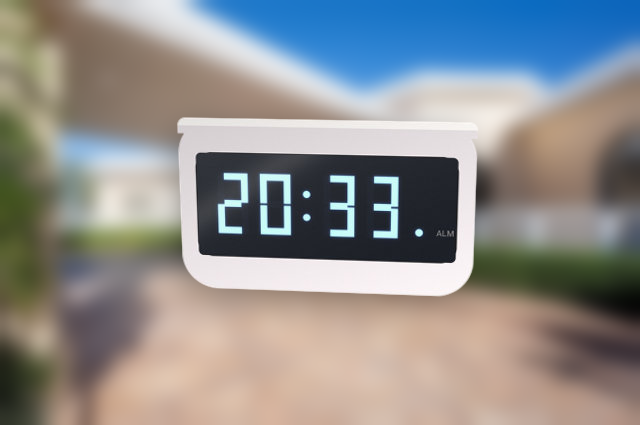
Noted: {"hour": 20, "minute": 33}
